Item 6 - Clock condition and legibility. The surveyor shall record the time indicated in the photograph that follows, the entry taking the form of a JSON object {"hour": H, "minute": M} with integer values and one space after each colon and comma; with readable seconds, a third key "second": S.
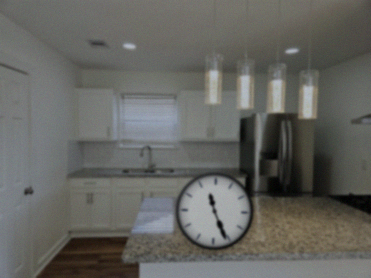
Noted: {"hour": 11, "minute": 26}
